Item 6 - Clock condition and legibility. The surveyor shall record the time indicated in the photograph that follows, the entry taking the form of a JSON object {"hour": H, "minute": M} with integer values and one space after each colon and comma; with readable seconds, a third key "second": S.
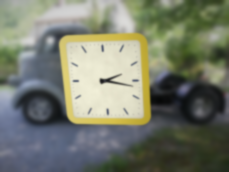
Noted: {"hour": 2, "minute": 17}
